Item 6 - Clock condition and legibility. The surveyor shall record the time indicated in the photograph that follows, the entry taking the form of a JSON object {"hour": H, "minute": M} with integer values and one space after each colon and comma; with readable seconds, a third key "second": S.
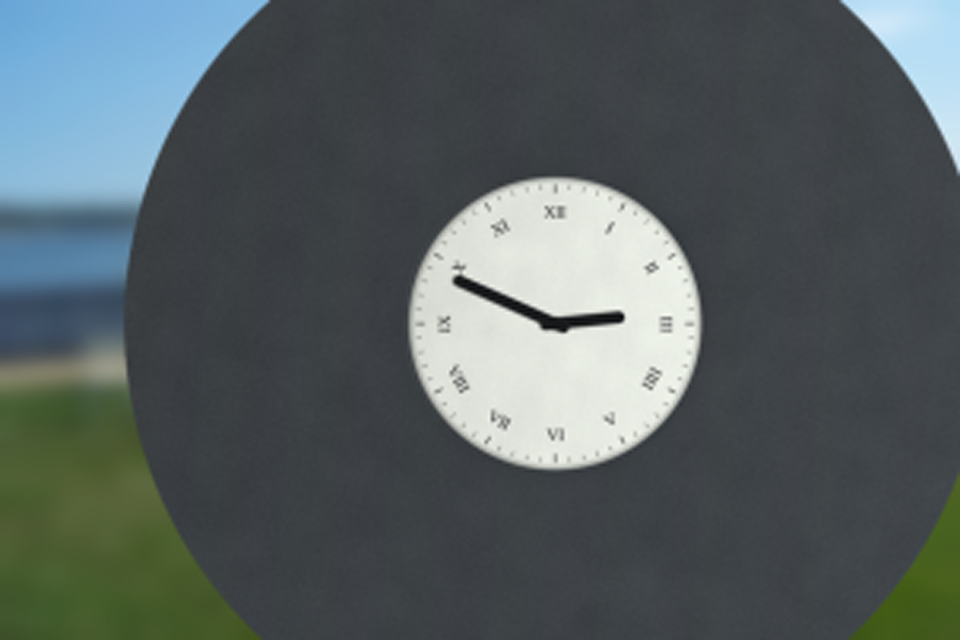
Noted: {"hour": 2, "minute": 49}
